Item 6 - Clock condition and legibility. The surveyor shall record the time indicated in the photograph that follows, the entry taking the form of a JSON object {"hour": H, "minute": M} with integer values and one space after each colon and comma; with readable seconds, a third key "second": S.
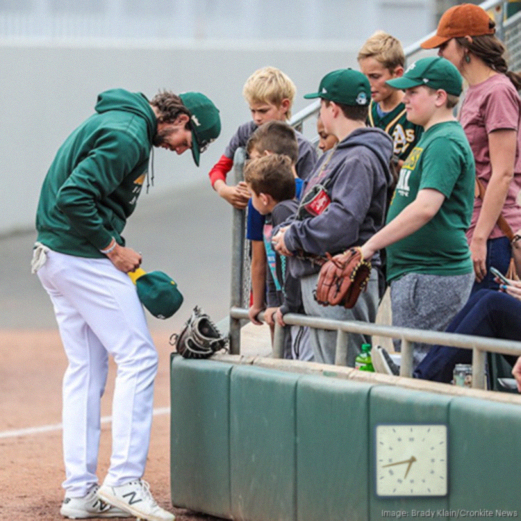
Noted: {"hour": 6, "minute": 43}
